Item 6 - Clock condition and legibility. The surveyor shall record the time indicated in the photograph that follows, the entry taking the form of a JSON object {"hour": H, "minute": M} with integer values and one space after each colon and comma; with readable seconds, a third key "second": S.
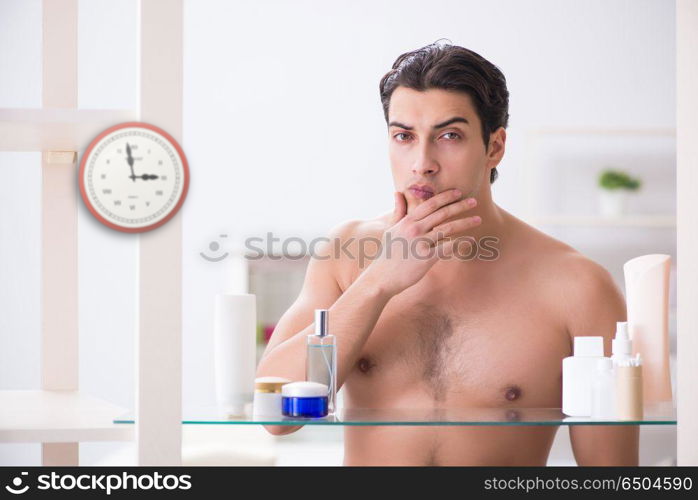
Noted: {"hour": 2, "minute": 58}
